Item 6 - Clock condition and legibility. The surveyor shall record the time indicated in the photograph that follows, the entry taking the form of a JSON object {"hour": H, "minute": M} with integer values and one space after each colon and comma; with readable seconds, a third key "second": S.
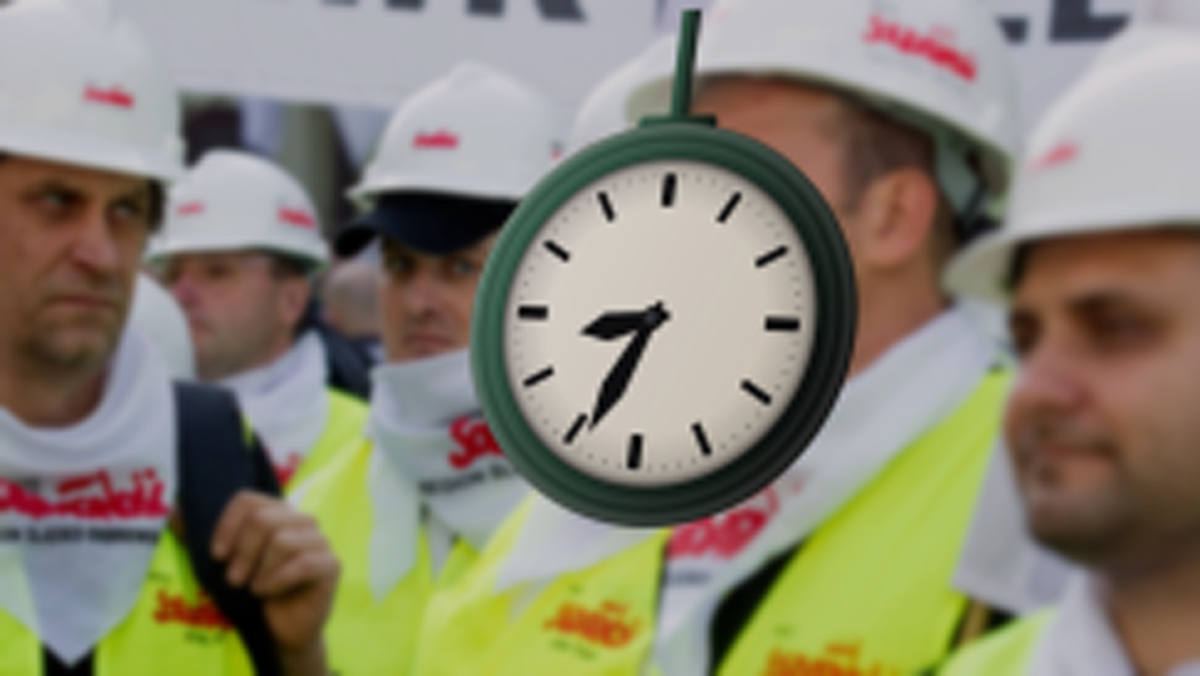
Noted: {"hour": 8, "minute": 34}
